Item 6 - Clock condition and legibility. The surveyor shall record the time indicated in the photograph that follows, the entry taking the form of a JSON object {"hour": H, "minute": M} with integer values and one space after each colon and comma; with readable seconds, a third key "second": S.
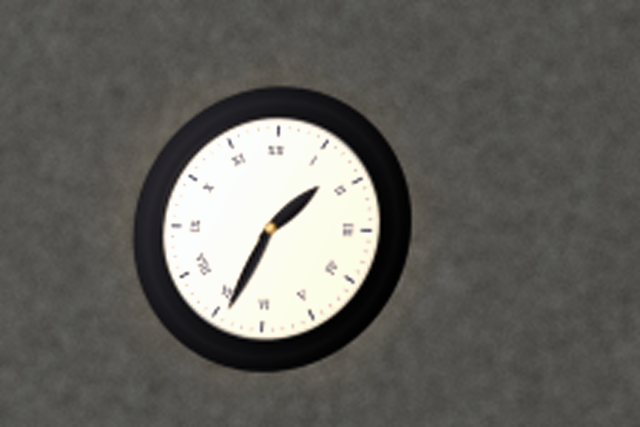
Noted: {"hour": 1, "minute": 34}
